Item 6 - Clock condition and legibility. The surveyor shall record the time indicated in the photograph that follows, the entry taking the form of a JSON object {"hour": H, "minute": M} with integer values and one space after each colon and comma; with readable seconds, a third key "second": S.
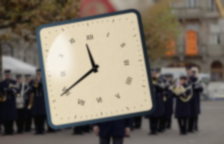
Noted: {"hour": 11, "minute": 40}
